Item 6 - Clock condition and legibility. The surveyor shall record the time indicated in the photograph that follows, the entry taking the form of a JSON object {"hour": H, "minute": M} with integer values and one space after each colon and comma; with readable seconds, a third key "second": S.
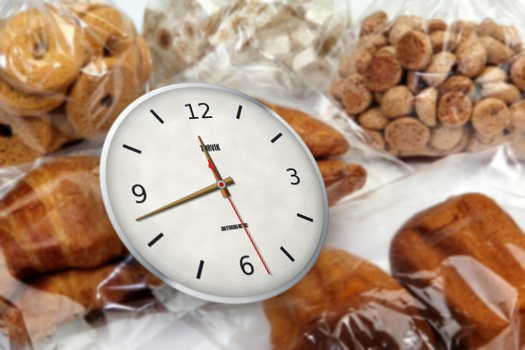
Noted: {"hour": 11, "minute": 42, "second": 28}
